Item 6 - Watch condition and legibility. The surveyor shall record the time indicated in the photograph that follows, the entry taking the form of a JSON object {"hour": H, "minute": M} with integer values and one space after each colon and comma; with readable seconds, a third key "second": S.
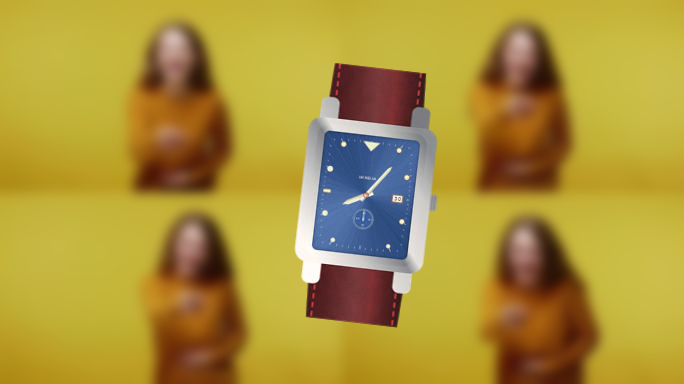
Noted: {"hour": 8, "minute": 6}
